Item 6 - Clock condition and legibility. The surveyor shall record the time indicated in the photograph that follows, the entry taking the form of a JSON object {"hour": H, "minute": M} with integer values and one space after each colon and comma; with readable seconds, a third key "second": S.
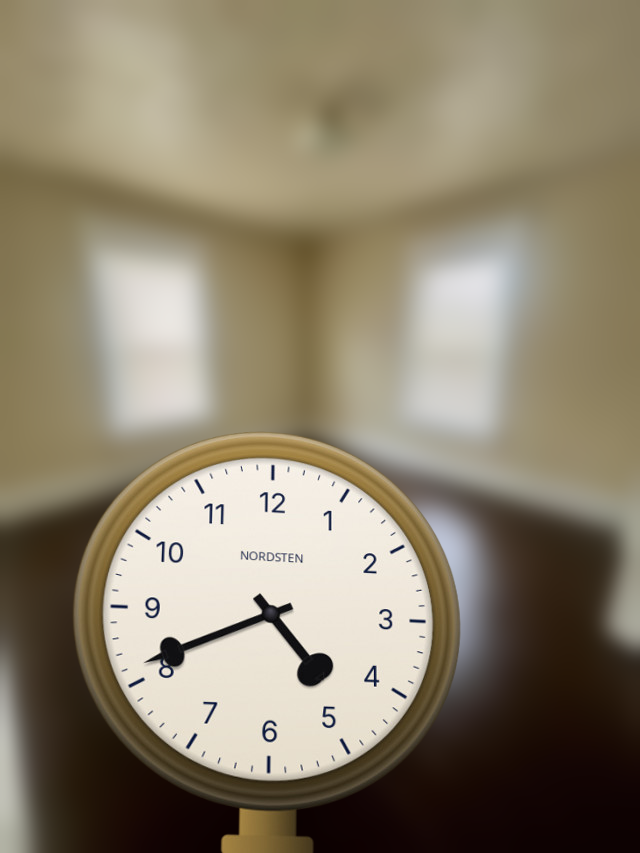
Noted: {"hour": 4, "minute": 41}
